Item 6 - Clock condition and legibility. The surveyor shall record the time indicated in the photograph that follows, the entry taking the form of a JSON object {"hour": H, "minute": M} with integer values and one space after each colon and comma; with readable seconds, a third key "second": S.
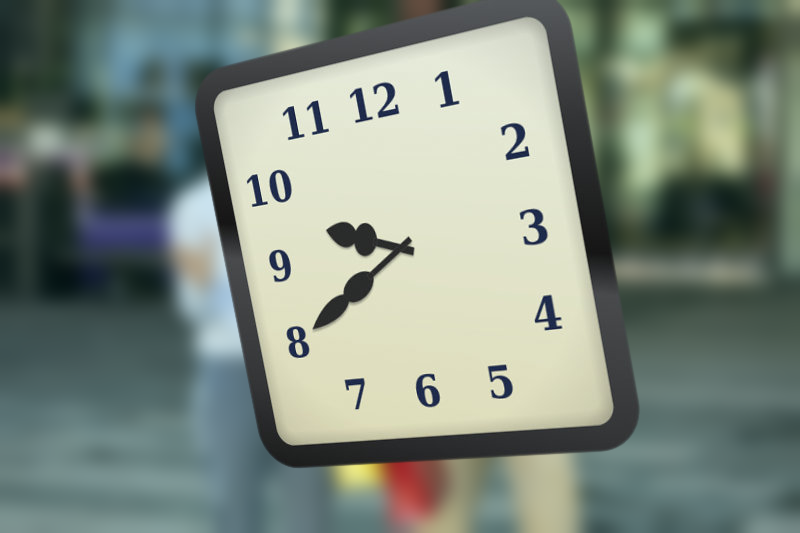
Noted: {"hour": 9, "minute": 40}
